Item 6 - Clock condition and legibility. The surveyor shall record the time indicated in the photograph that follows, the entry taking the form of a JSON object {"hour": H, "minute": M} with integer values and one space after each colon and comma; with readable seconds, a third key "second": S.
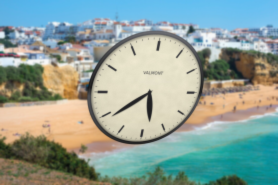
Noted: {"hour": 5, "minute": 39}
